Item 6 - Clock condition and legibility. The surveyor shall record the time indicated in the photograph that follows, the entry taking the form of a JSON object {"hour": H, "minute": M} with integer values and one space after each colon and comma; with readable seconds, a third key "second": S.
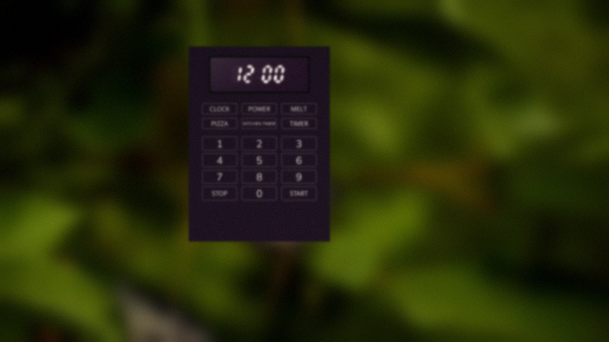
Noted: {"hour": 12, "minute": 0}
